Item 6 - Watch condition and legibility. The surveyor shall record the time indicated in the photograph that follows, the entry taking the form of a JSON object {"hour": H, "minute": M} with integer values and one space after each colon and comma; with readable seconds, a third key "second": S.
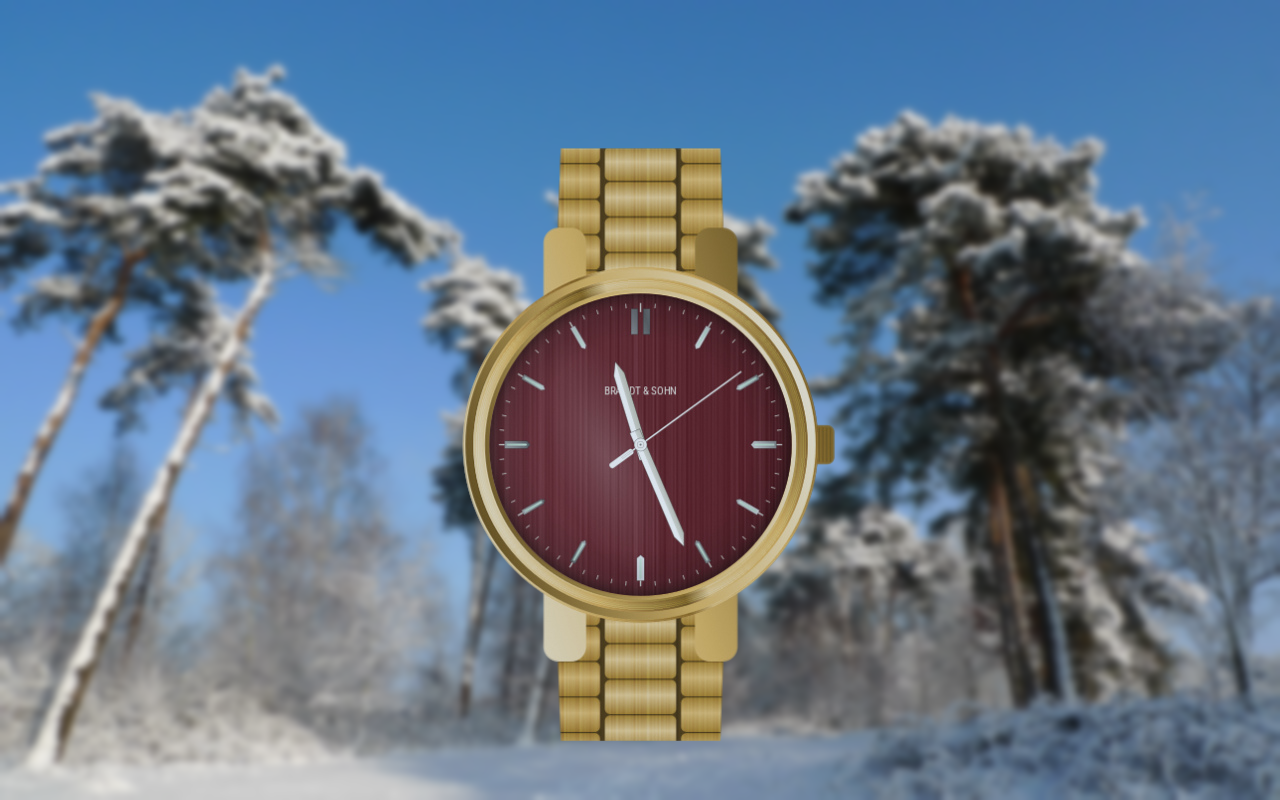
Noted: {"hour": 11, "minute": 26, "second": 9}
